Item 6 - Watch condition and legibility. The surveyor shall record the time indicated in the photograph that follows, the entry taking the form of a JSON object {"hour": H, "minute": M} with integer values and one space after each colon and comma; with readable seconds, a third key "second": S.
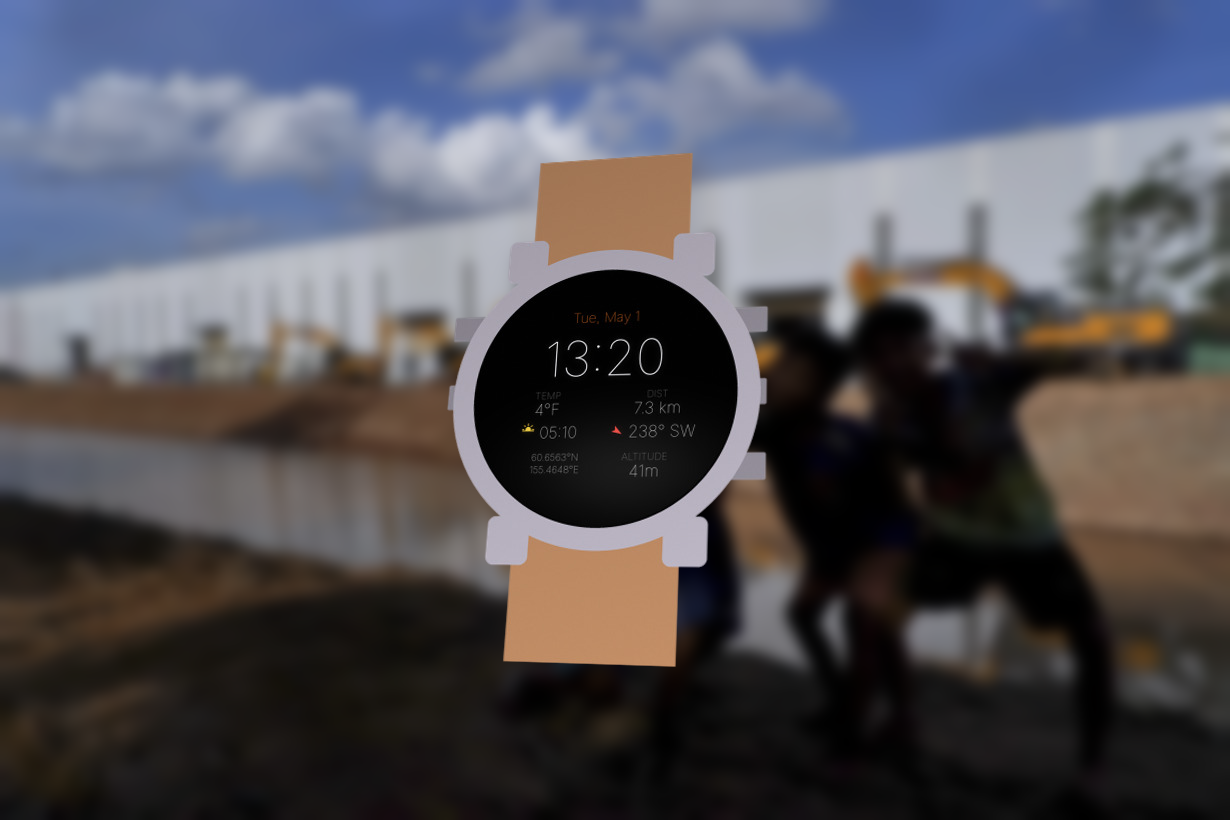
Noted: {"hour": 13, "minute": 20}
